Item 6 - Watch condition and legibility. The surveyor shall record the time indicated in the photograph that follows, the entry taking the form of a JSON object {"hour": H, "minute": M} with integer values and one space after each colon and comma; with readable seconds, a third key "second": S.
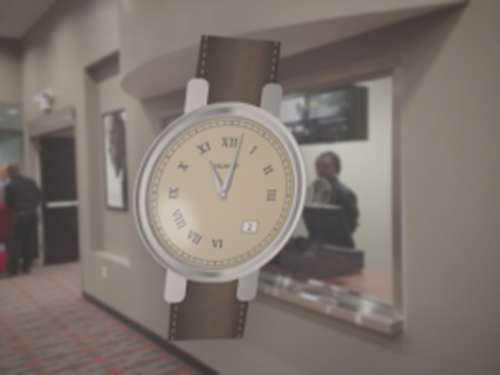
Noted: {"hour": 11, "minute": 2}
